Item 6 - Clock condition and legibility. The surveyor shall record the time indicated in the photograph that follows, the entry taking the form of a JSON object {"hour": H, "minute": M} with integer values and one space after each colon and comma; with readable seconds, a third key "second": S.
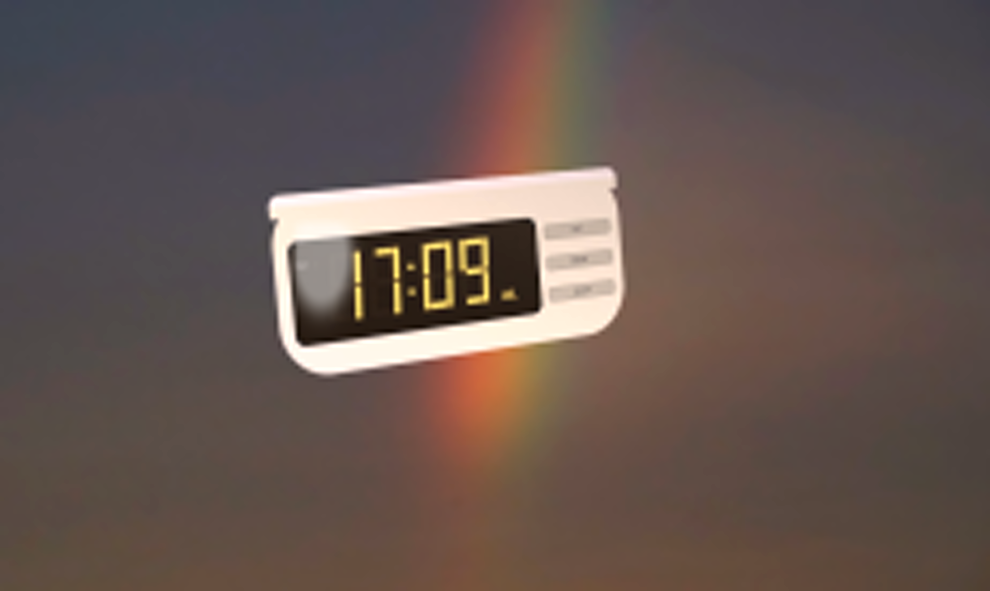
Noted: {"hour": 17, "minute": 9}
